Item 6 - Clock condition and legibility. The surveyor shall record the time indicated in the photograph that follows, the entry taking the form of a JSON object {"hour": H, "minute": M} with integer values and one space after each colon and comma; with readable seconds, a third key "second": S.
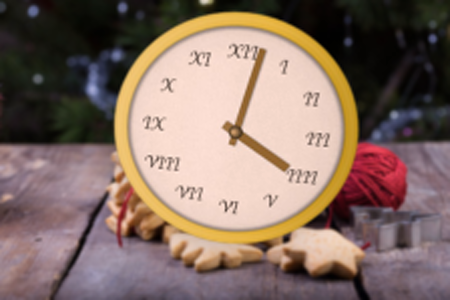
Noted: {"hour": 4, "minute": 2}
